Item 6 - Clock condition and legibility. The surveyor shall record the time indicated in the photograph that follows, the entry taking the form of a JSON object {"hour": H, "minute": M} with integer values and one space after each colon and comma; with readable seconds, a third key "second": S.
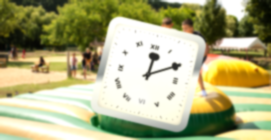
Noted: {"hour": 12, "minute": 10}
